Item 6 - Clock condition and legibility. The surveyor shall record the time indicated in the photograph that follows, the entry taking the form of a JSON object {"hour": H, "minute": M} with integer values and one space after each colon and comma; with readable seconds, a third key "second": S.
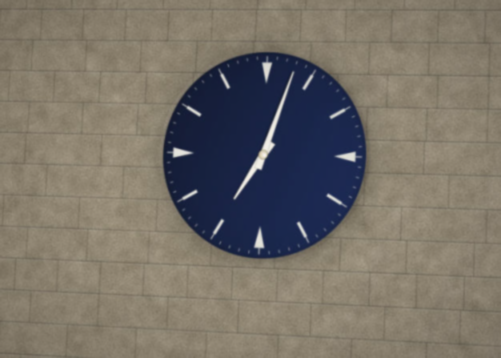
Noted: {"hour": 7, "minute": 3}
